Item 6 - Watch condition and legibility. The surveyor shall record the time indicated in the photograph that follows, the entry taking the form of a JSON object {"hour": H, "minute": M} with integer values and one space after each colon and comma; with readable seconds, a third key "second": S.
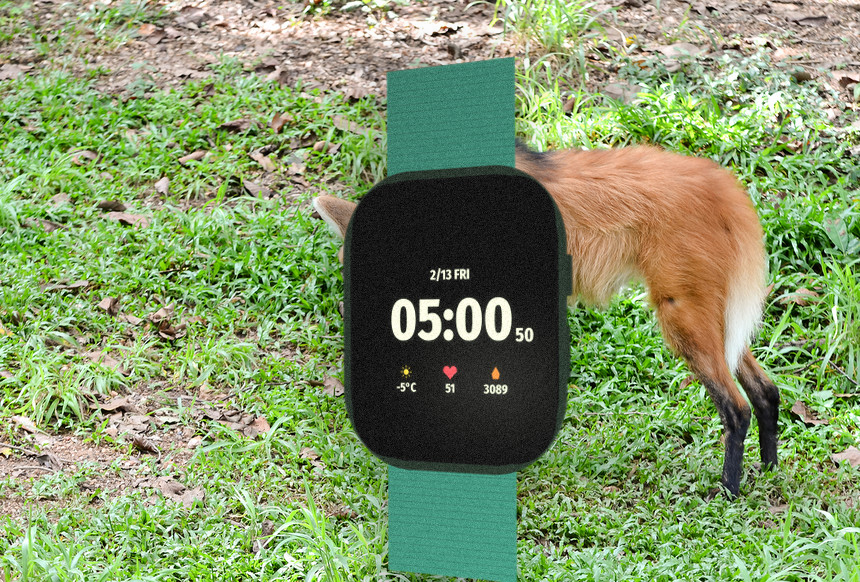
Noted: {"hour": 5, "minute": 0, "second": 50}
